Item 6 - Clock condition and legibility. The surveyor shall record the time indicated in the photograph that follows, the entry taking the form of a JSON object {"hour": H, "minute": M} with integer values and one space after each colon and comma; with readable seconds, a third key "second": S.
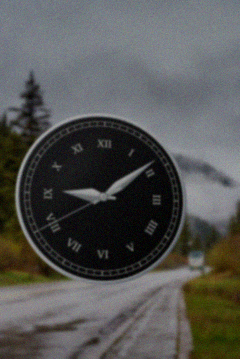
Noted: {"hour": 9, "minute": 8, "second": 40}
